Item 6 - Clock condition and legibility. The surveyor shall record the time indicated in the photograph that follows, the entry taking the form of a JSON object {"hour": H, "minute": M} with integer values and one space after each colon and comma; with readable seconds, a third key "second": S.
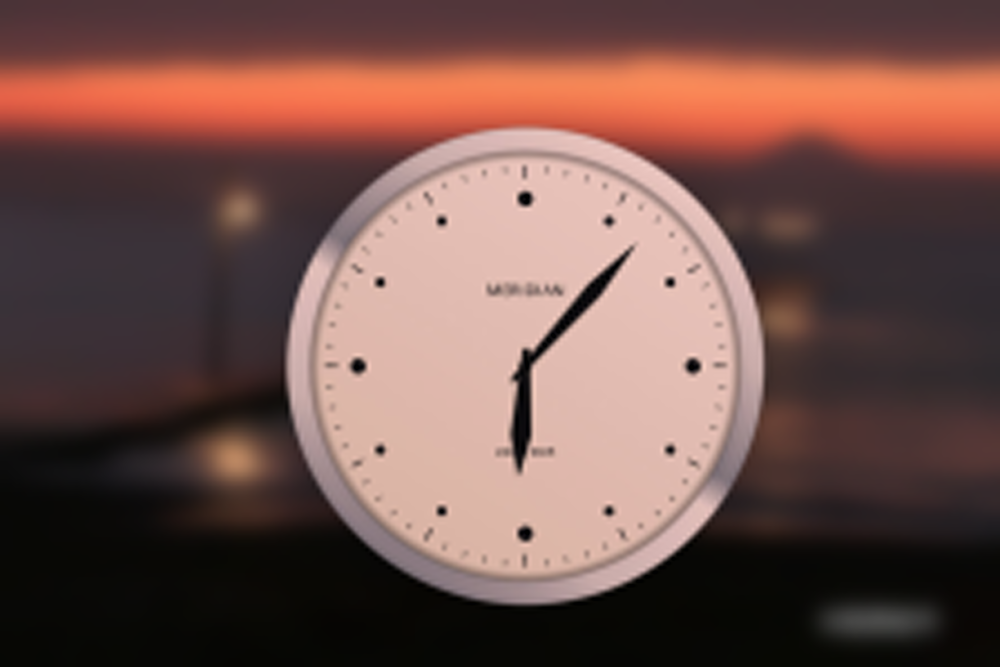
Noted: {"hour": 6, "minute": 7}
